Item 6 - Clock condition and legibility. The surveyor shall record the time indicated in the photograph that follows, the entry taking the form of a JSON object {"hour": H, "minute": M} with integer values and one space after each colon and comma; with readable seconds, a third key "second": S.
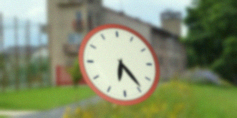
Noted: {"hour": 6, "minute": 24}
